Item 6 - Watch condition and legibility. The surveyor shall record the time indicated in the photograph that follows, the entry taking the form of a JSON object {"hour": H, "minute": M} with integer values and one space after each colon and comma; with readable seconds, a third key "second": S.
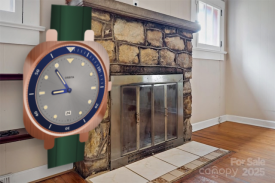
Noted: {"hour": 8, "minute": 54}
